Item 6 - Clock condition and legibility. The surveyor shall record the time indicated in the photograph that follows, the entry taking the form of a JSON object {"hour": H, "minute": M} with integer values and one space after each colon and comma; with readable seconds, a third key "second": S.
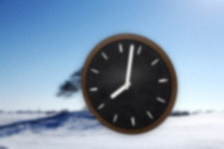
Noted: {"hour": 8, "minute": 3}
